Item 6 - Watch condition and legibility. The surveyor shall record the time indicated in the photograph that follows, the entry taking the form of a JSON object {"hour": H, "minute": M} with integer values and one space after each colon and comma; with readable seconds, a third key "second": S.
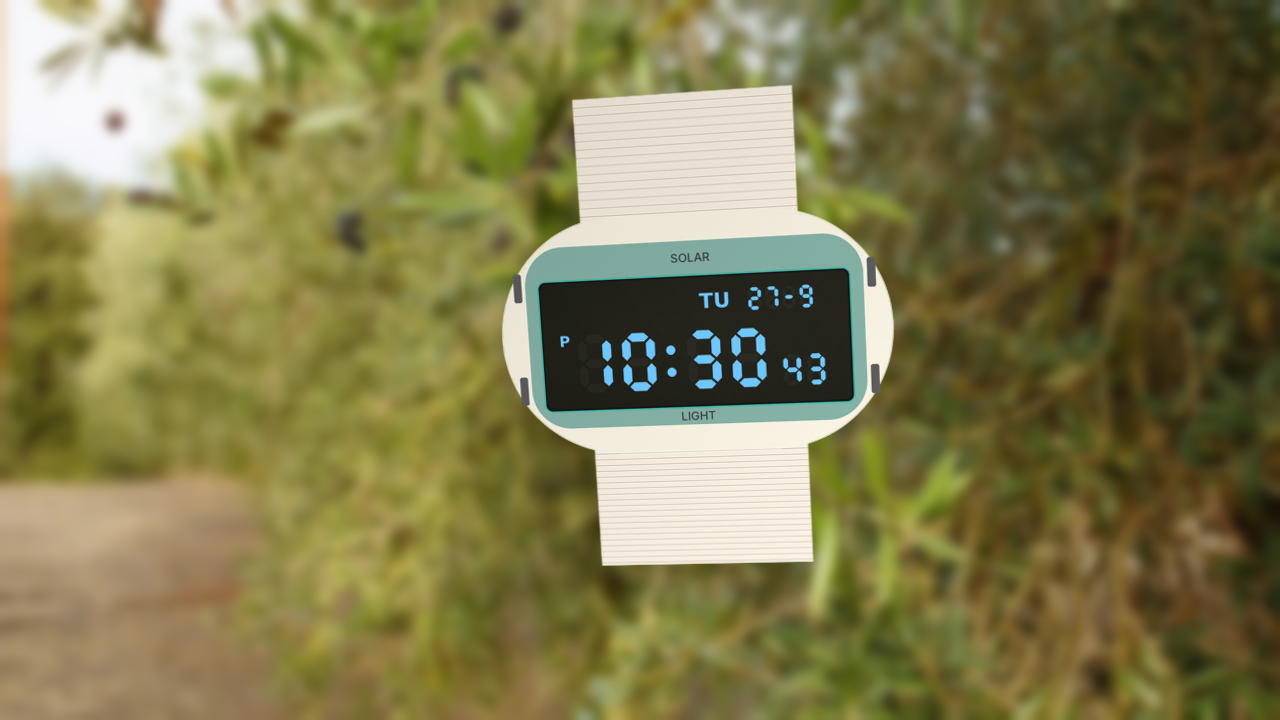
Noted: {"hour": 10, "minute": 30, "second": 43}
